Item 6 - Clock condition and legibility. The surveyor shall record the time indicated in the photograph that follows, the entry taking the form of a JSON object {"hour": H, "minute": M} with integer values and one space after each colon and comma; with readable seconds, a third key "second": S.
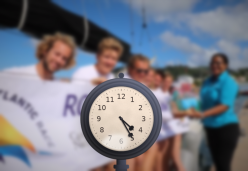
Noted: {"hour": 4, "minute": 25}
